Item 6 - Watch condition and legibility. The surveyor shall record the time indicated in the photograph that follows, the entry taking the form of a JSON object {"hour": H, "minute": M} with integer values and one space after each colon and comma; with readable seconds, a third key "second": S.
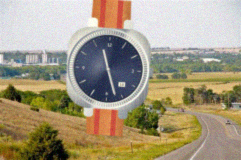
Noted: {"hour": 11, "minute": 27}
